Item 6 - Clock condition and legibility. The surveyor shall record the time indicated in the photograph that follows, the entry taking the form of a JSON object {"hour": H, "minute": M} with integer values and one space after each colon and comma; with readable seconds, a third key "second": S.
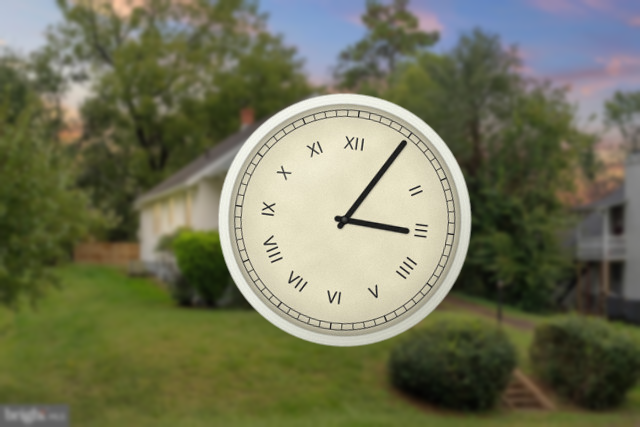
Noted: {"hour": 3, "minute": 5}
